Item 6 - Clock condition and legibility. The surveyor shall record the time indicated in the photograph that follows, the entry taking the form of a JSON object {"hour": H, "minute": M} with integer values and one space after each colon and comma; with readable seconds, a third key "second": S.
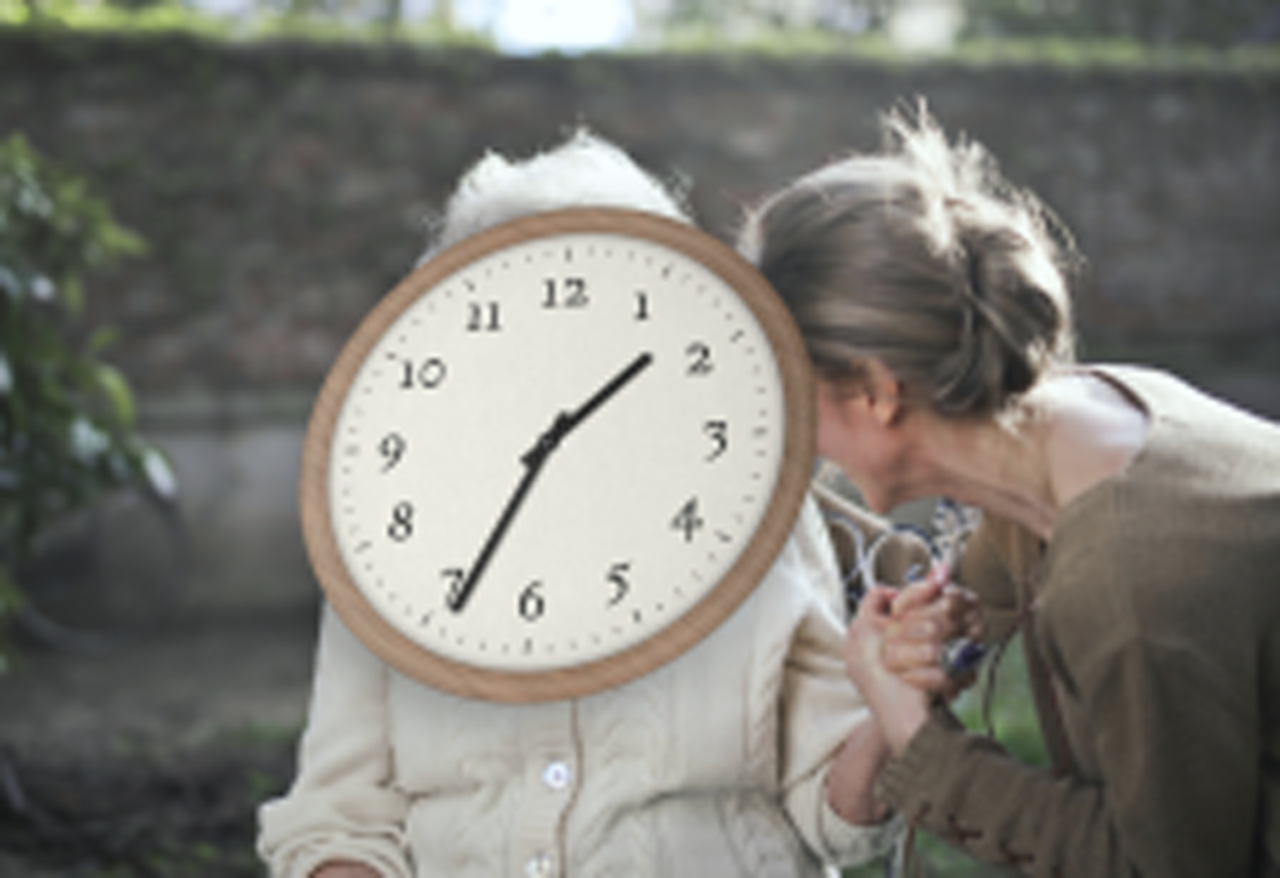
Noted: {"hour": 1, "minute": 34}
